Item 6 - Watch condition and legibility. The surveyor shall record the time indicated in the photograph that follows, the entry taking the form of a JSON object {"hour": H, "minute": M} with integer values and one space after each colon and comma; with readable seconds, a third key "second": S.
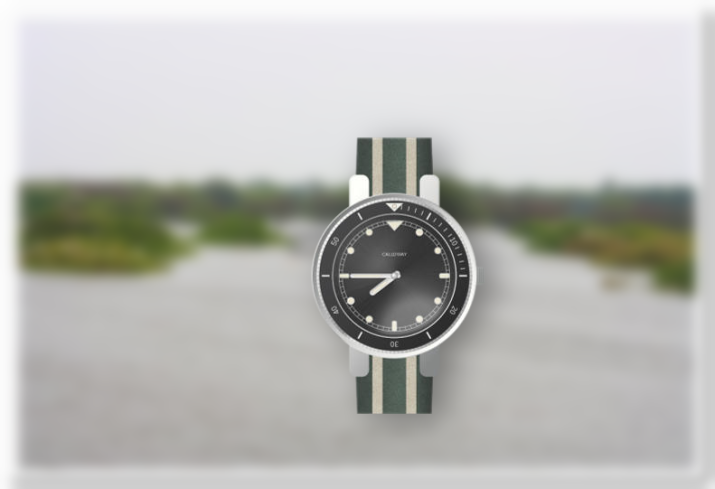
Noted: {"hour": 7, "minute": 45}
